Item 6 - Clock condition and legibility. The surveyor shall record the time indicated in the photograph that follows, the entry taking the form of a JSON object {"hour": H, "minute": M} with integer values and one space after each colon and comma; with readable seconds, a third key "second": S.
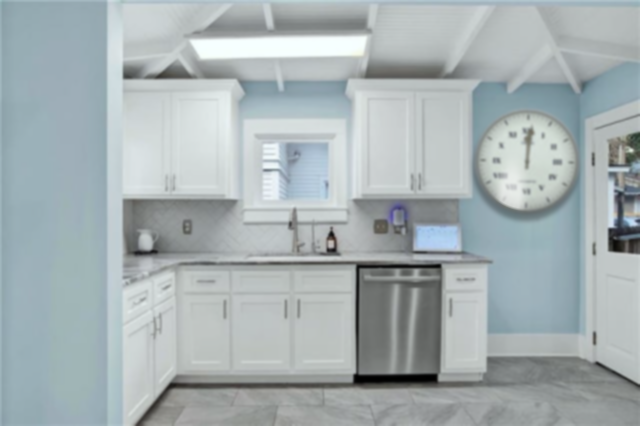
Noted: {"hour": 12, "minute": 1}
